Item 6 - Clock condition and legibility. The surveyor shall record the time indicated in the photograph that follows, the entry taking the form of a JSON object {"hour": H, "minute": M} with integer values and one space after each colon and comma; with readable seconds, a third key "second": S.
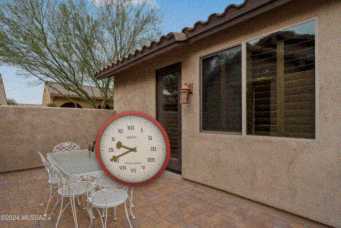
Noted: {"hour": 9, "minute": 41}
